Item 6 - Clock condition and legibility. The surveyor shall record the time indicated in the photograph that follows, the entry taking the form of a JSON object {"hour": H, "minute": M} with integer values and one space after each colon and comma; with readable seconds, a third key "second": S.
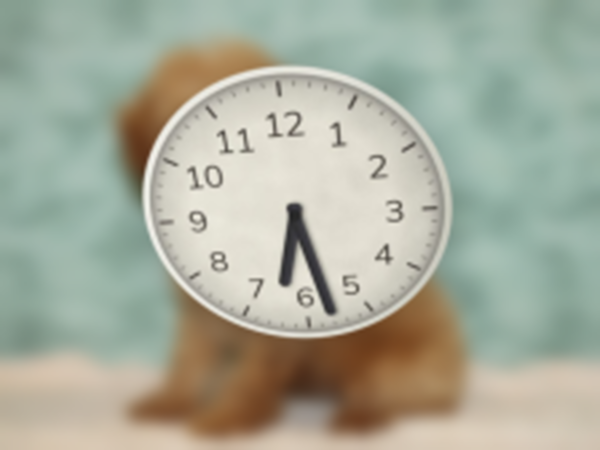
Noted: {"hour": 6, "minute": 28}
